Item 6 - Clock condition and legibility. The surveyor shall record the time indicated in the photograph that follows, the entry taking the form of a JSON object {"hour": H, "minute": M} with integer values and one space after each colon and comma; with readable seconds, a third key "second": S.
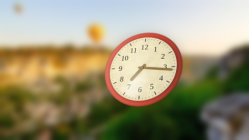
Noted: {"hour": 7, "minute": 16}
